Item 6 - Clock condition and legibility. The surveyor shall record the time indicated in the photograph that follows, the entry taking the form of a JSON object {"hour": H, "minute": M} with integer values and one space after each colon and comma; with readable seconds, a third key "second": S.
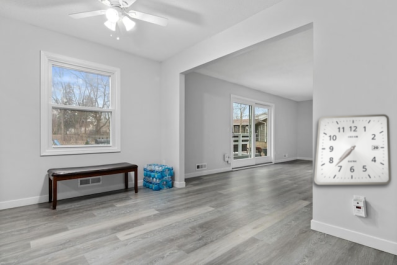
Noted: {"hour": 7, "minute": 37}
